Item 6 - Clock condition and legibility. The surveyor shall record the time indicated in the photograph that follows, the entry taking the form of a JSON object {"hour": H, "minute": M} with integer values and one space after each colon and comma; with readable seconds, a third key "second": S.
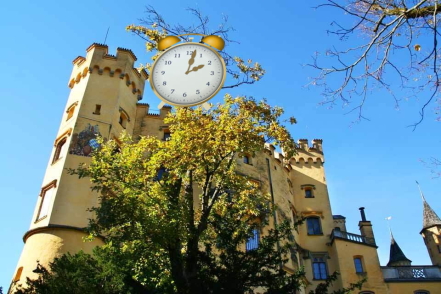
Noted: {"hour": 2, "minute": 2}
